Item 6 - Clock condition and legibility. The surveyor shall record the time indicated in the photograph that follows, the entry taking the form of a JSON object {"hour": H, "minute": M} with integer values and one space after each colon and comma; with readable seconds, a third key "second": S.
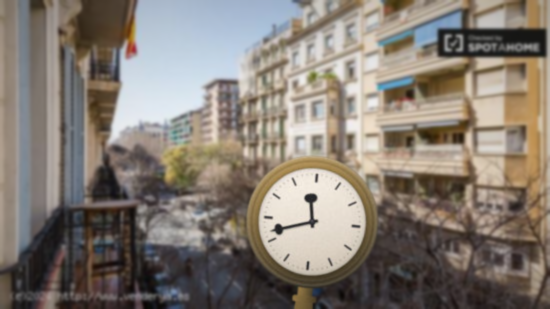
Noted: {"hour": 11, "minute": 42}
